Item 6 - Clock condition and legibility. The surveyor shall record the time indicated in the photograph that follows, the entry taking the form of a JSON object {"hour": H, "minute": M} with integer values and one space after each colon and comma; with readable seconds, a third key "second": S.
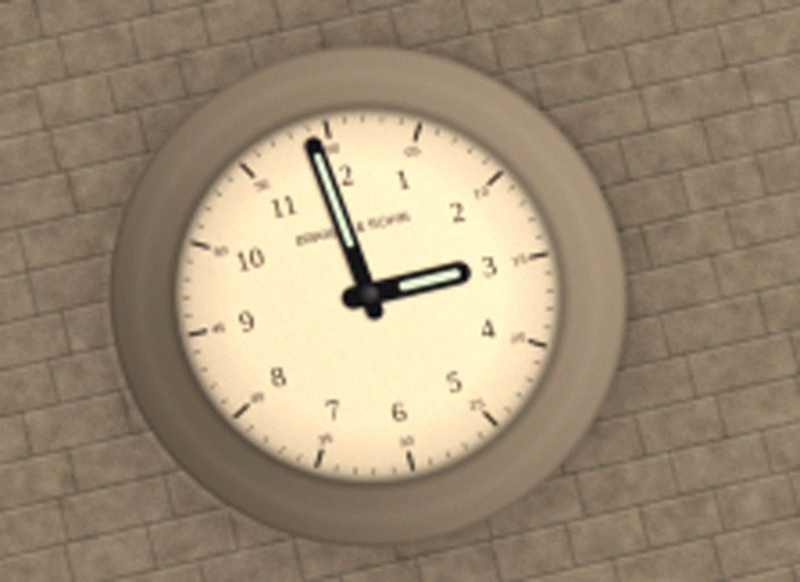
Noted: {"hour": 2, "minute": 59}
